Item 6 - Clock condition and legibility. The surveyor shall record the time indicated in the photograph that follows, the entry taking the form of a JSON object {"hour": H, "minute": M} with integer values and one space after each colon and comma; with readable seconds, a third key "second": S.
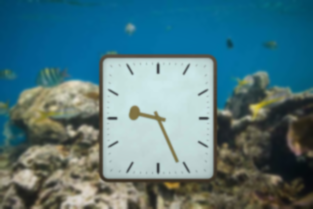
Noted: {"hour": 9, "minute": 26}
